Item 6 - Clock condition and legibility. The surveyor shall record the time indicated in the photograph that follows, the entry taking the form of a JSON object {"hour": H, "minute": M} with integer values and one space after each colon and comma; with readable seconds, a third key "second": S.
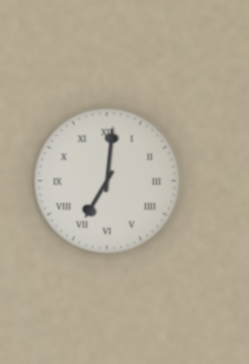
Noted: {"hour": 7, "minute": 1}
